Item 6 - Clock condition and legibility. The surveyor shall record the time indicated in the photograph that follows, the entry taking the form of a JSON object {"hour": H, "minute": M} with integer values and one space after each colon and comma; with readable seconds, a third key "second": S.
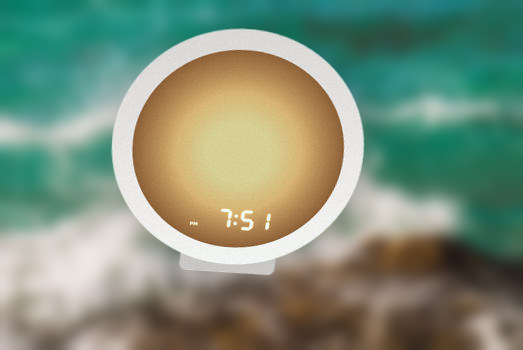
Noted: {"hour": 7, "minute": 51}
